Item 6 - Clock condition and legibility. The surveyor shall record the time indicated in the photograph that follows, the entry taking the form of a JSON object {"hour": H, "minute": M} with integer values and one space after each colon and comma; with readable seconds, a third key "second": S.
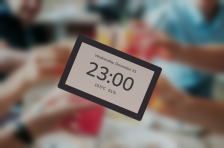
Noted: {"hour": 23, "minute": 0}
